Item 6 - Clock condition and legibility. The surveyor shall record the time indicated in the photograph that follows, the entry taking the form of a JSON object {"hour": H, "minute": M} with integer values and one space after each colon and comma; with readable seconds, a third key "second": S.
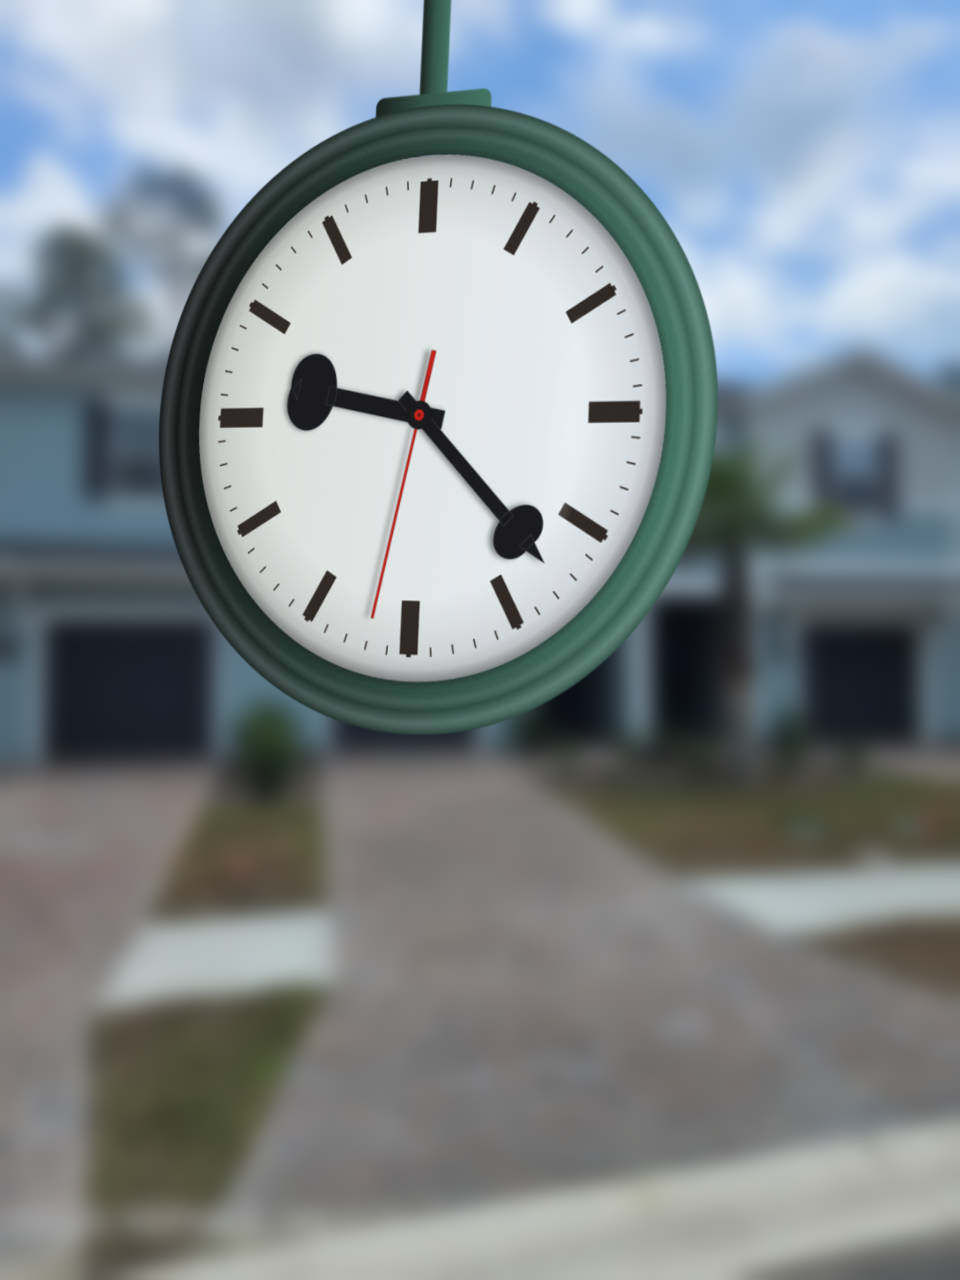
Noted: {"hour": 9, "minute": 22, "second": 32}
